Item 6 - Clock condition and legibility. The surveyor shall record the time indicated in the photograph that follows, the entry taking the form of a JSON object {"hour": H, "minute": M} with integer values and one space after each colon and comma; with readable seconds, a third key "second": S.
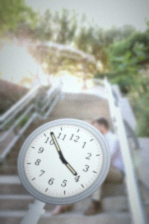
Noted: {"hour": 3, "minute": 52}
